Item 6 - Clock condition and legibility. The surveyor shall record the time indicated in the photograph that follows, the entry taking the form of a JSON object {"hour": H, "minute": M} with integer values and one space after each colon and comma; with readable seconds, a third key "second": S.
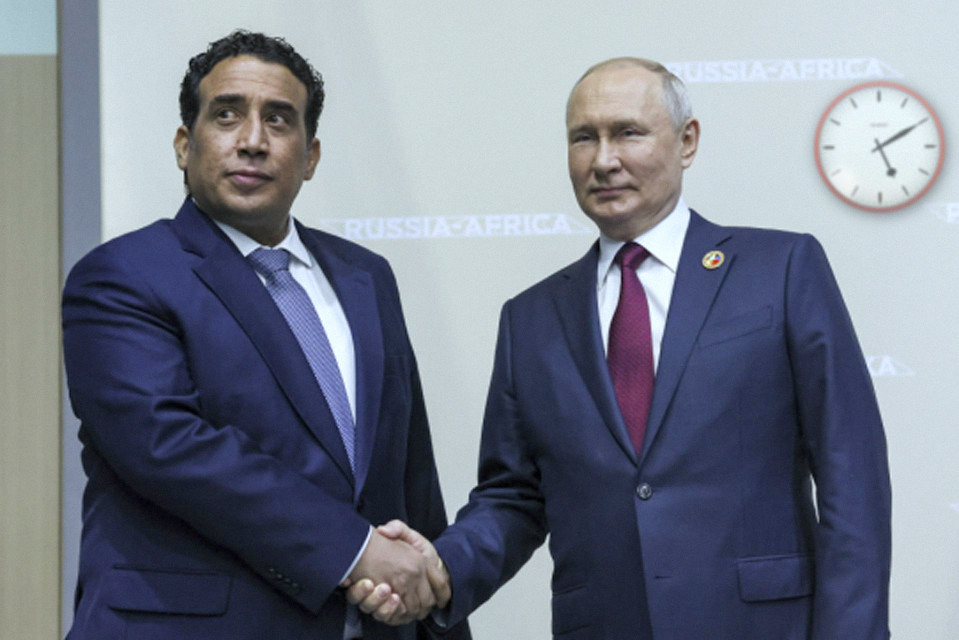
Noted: {"hour": 5, "minute": 10}
